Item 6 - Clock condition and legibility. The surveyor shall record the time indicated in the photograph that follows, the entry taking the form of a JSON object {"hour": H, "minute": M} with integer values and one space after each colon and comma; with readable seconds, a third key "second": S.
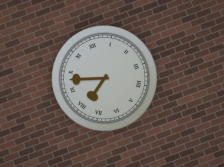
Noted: {"hour": 7, "minute": 48}
